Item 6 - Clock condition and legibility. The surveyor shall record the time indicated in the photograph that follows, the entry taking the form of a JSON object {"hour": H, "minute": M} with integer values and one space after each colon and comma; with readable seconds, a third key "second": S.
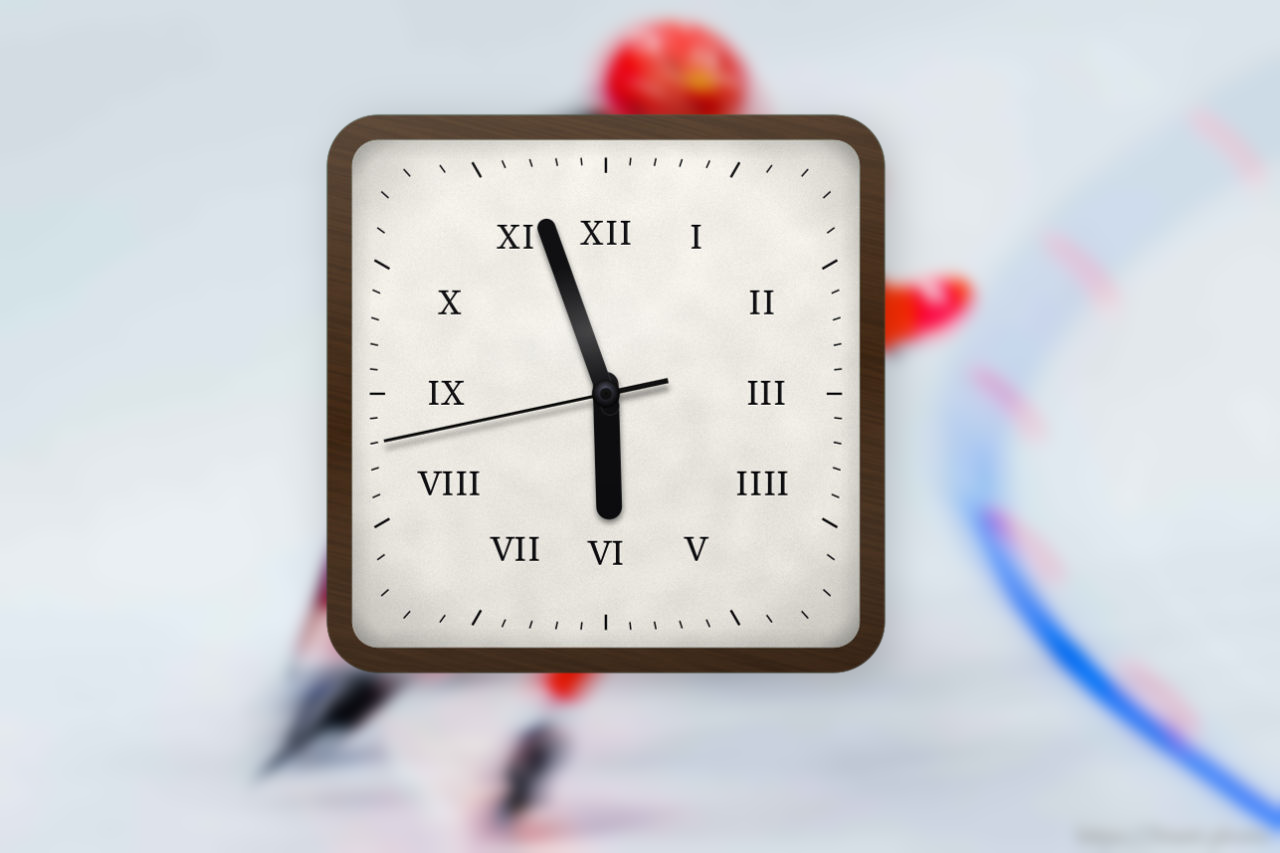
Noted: {"hour": 5, "minute": 56, "second": 43}
